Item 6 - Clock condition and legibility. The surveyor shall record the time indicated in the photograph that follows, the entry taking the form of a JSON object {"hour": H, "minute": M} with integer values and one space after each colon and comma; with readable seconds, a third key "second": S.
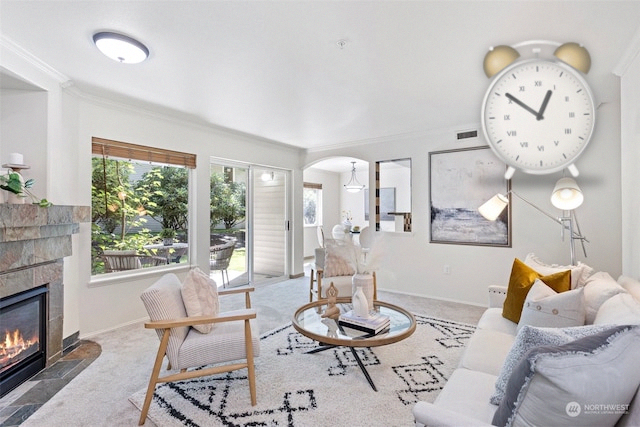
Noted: {"hour": 12, "minute": 51}
